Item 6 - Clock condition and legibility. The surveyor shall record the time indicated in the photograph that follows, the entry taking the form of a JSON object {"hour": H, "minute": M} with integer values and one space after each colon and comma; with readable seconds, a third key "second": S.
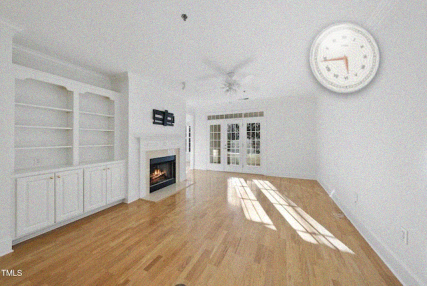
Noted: {"hour": 5, "minute": 44}
